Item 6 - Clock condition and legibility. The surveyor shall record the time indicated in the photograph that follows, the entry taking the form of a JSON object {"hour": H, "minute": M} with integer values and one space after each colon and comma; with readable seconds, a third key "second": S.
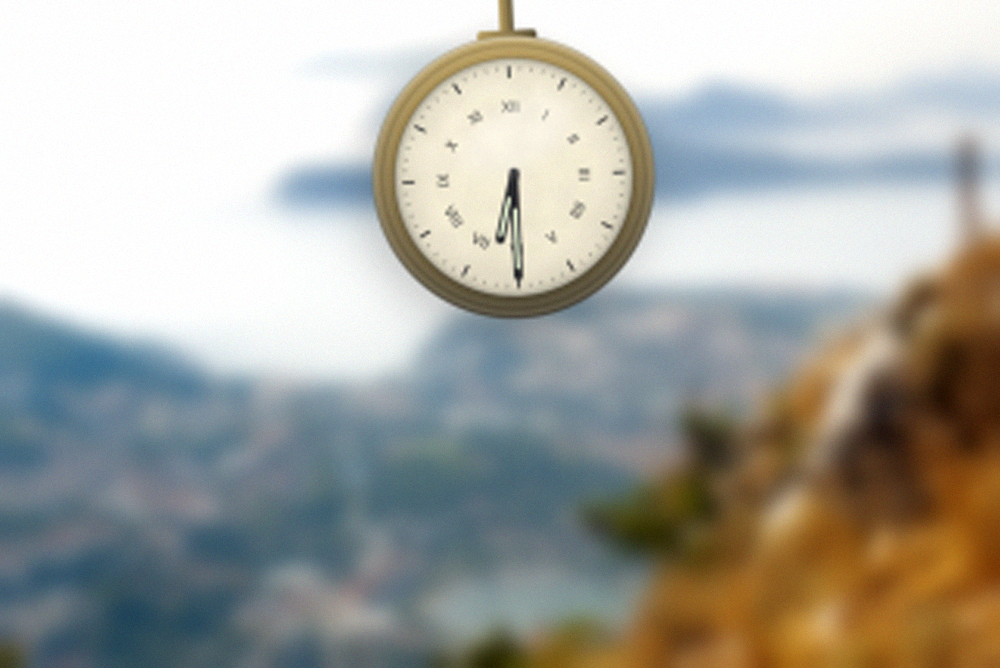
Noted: {"hour": 6, "minute": 30}
